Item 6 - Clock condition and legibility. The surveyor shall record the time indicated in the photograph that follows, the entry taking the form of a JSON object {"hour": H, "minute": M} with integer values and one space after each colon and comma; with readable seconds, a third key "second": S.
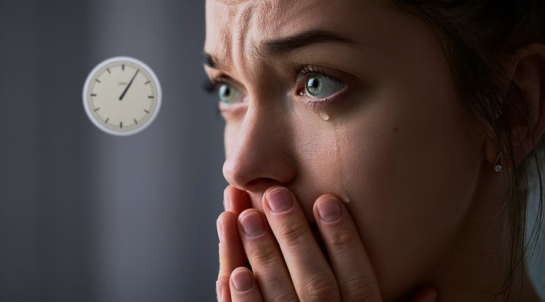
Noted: {"hour": 1, "minute": 5}
